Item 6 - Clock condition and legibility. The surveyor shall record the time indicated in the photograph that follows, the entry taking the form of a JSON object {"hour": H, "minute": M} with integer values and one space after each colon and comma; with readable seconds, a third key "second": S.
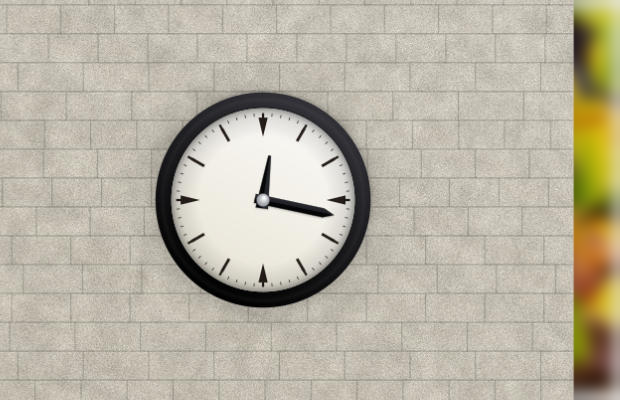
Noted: {"hour": 12, "minute": 17}
